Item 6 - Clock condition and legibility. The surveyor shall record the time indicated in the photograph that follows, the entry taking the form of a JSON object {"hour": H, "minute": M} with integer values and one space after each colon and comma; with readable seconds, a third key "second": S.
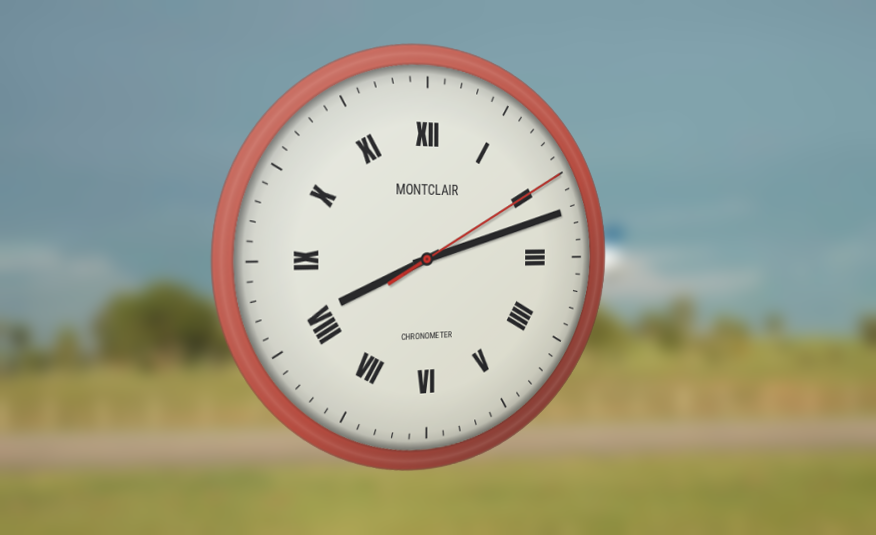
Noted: {"hour": 8, "minute": 12, "second": 10}
